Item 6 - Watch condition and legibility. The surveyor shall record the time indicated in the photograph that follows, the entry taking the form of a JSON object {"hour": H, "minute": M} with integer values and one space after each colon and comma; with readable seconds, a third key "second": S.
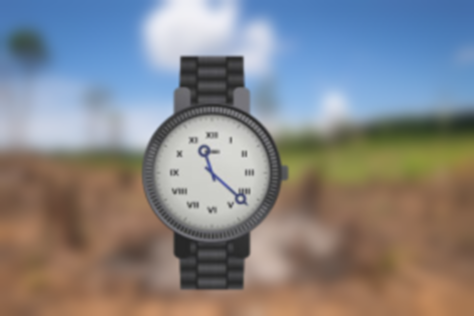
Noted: {"hour": 11, "minute": 22}
